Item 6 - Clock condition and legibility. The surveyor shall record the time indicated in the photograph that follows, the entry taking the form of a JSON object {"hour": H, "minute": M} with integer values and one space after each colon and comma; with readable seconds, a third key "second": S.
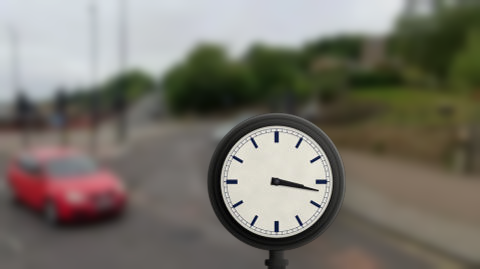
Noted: {"hour": 3, "minute": 17}
